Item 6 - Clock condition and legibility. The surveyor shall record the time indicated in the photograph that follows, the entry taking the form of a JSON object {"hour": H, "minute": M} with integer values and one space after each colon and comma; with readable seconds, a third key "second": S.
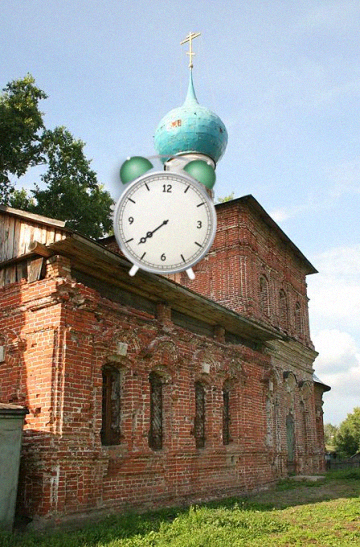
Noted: {"hour": 7, "minute": 38}
